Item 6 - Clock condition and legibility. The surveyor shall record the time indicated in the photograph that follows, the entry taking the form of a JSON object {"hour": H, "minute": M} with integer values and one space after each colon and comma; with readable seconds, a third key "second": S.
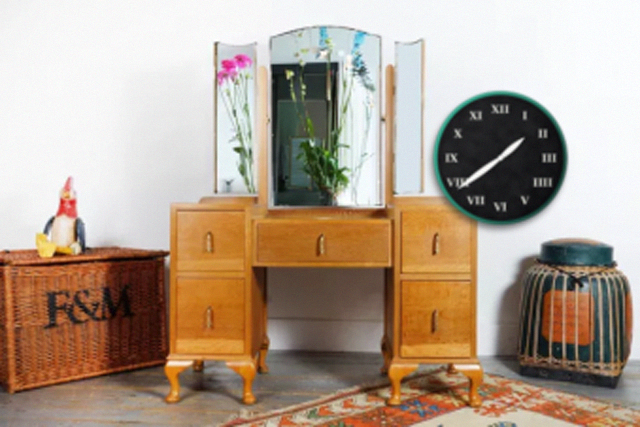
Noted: {"hour": 1, "minute": 39}
